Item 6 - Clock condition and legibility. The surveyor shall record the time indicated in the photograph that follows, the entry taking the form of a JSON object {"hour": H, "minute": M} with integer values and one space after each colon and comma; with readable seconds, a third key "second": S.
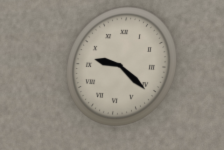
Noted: {"hour": 9, "minute": 21}
